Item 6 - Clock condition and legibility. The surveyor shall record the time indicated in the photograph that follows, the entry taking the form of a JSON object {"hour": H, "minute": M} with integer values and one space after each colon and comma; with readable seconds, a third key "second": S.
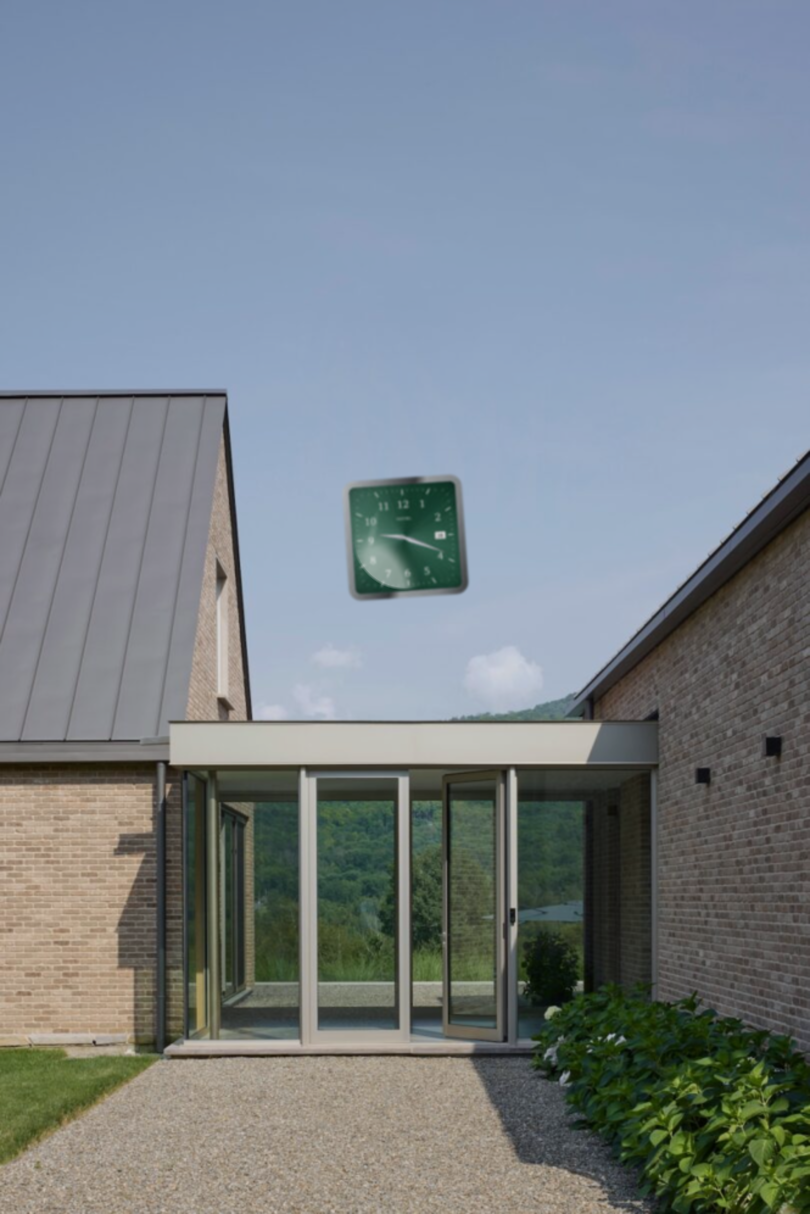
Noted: {"hour": 9, "minute": 19}
